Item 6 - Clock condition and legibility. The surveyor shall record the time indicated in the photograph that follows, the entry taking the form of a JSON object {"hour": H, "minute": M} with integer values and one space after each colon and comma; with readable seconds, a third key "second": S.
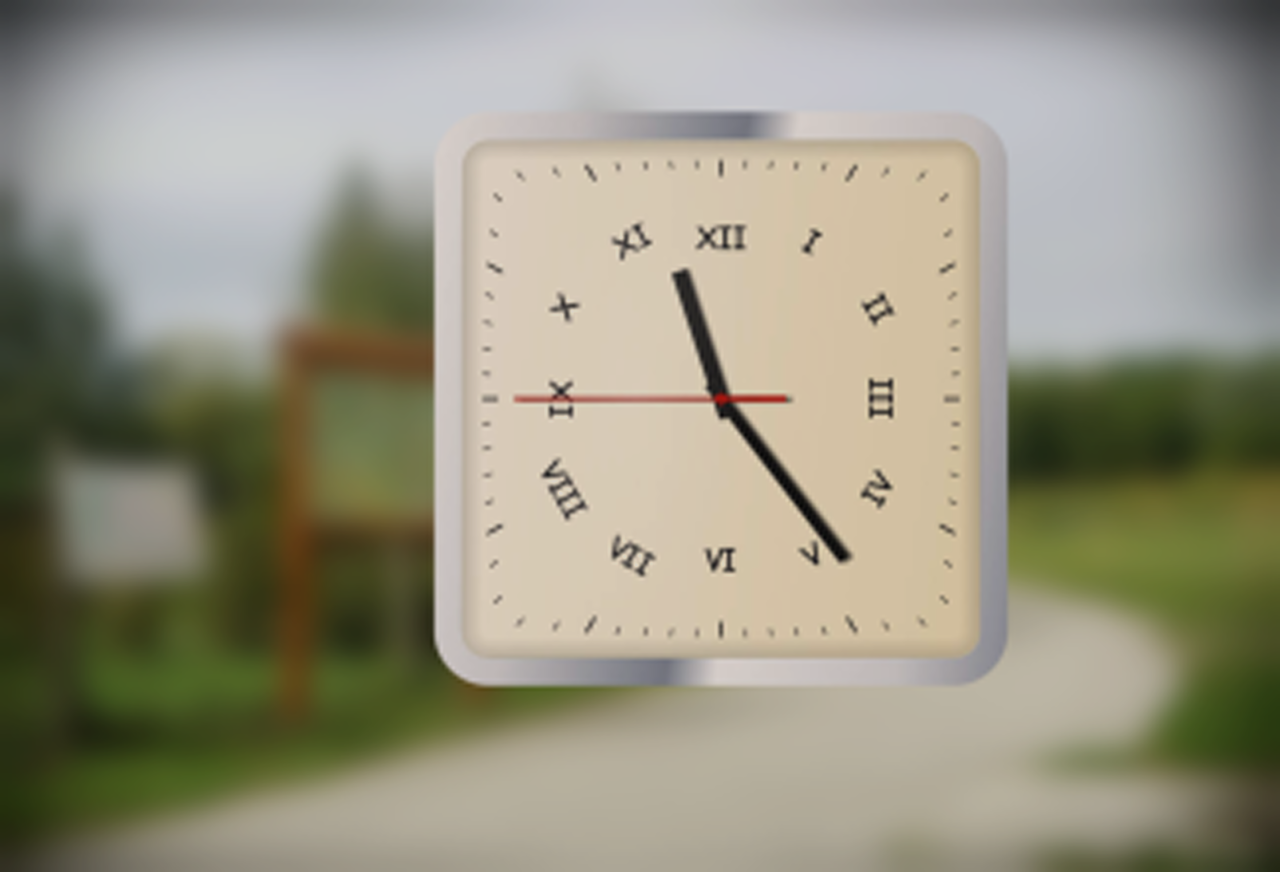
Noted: {"hour": 11, "minute": 23, "second": 45}
